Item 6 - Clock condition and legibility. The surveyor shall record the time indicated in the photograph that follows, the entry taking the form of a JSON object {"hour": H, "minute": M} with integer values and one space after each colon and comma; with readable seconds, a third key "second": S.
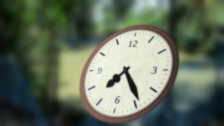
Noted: {"hour": 7, "minute": 24}
